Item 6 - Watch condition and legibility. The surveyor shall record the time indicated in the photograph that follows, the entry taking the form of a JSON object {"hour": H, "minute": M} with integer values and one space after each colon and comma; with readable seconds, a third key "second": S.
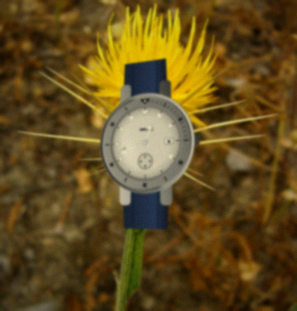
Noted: {"hour": 12, "minute": 42}
